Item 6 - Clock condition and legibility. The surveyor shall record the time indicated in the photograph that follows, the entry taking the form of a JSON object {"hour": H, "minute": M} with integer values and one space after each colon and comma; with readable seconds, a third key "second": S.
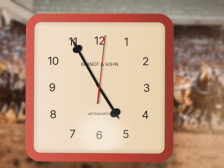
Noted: {"hour": 4, "minute": 55, "second": 1}
